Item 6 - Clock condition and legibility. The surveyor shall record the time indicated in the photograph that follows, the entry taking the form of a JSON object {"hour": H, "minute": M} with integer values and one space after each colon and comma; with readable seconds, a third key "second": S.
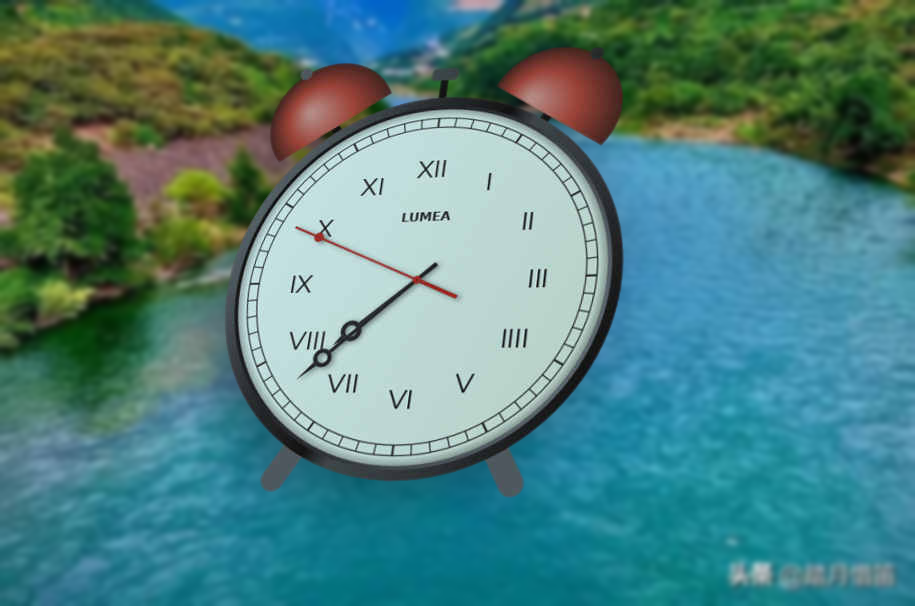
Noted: {"hour": 7, "minute": 37, "second": 49}
